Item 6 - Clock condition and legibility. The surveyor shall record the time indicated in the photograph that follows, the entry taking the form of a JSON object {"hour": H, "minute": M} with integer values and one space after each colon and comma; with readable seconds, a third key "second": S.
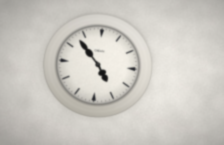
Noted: {"hour": 4, "minute": 53}
